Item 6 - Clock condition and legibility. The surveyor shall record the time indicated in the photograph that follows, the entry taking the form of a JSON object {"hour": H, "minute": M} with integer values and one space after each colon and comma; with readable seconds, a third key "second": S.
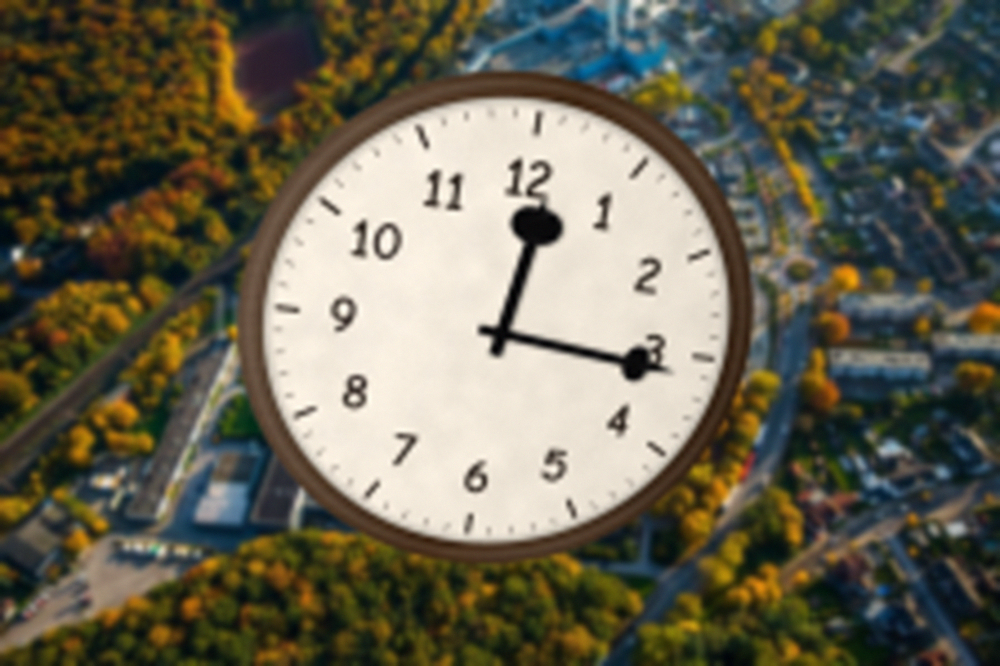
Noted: {"hour": 12, "minute": 16}
